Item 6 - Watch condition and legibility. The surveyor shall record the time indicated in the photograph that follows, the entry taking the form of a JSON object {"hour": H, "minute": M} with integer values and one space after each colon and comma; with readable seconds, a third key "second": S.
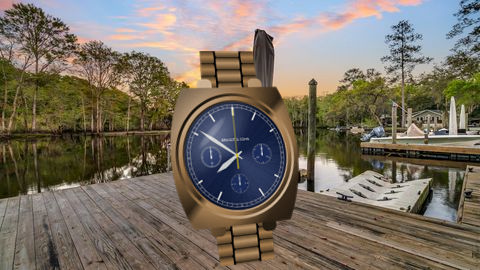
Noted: {"hour": 7, "minute": 51}
